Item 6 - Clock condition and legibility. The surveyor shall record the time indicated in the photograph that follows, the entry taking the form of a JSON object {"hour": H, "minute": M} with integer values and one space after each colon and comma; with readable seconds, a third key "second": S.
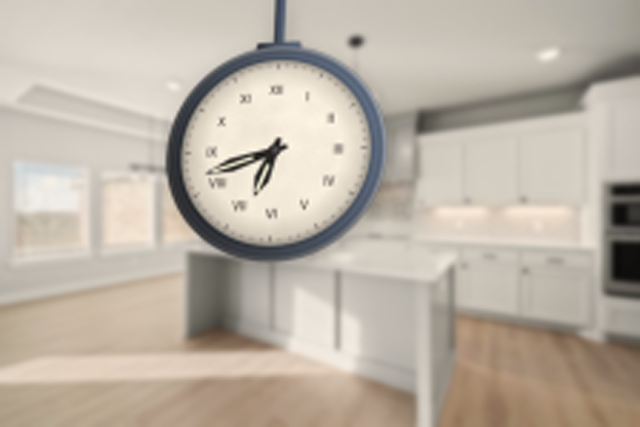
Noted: {"hour": 6, "minute": 42}
